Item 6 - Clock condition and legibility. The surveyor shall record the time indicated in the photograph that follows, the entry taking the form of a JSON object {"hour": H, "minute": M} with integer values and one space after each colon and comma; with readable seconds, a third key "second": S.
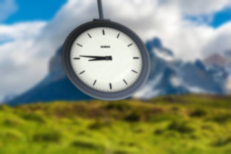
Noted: {"hour": 8, "minute": 46}
